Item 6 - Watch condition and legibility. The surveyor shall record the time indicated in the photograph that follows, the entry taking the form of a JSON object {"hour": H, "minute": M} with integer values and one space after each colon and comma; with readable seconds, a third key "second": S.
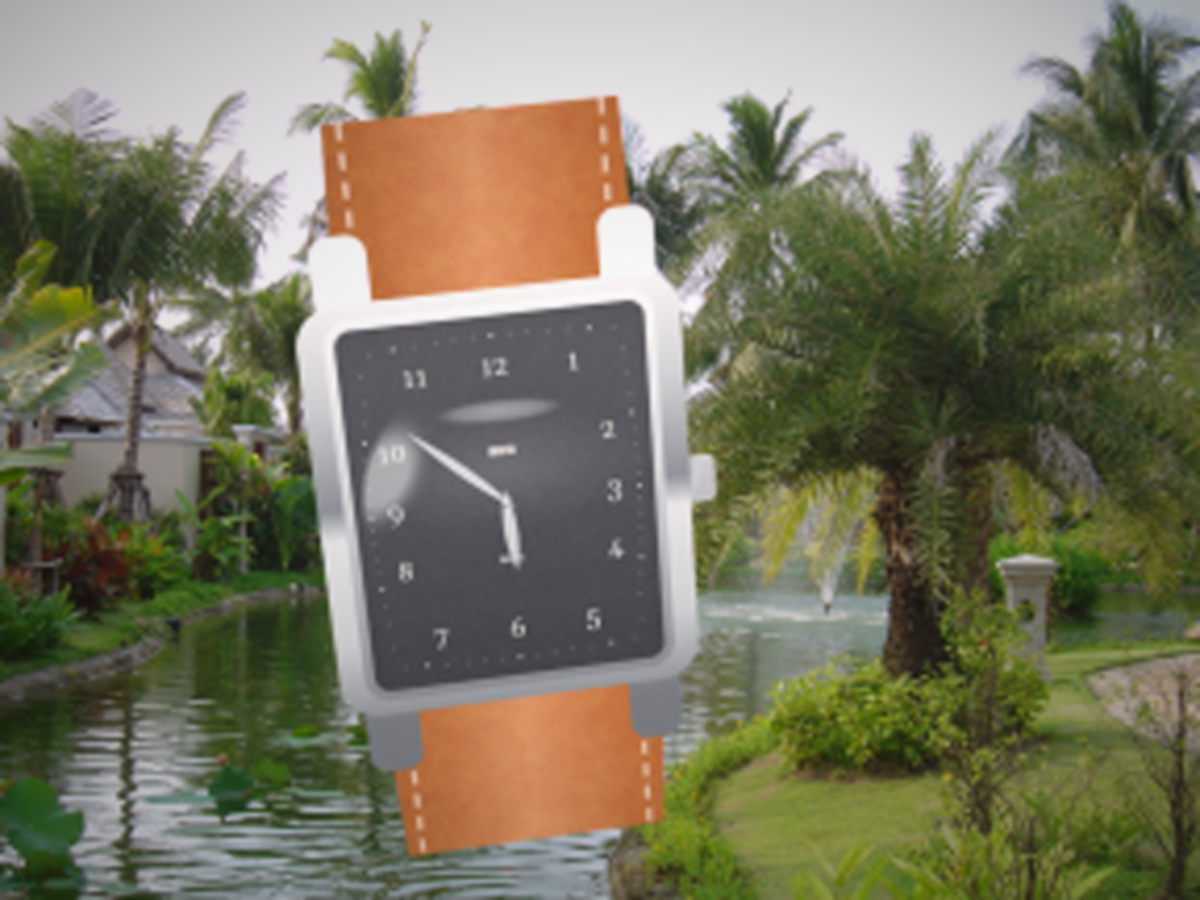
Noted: {"hour": 5, "minute": 52}
